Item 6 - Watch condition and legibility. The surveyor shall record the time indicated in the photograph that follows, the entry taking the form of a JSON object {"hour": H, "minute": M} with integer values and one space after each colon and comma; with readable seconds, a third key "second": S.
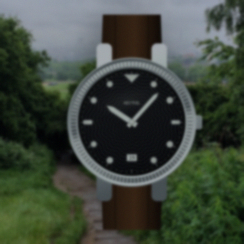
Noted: {"hour": 10, "minute": 7}
